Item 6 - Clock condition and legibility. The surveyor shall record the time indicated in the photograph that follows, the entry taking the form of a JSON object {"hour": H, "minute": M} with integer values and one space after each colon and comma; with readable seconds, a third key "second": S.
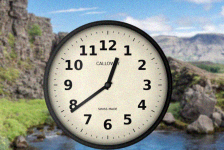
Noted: {"hour": 12, "minute": 39}
